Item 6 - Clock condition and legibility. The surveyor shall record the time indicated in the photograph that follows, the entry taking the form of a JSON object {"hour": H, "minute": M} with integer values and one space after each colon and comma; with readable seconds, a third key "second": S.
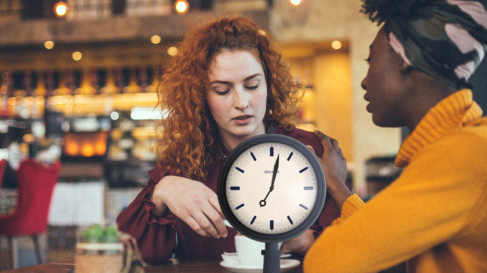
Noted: {"hour": 7, "minute": 2}
